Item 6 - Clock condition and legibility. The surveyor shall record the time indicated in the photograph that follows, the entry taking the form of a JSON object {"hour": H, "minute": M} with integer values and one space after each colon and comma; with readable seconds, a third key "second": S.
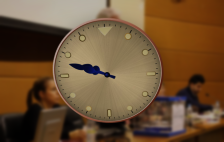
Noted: {"hour": 9, "minute": 48}
